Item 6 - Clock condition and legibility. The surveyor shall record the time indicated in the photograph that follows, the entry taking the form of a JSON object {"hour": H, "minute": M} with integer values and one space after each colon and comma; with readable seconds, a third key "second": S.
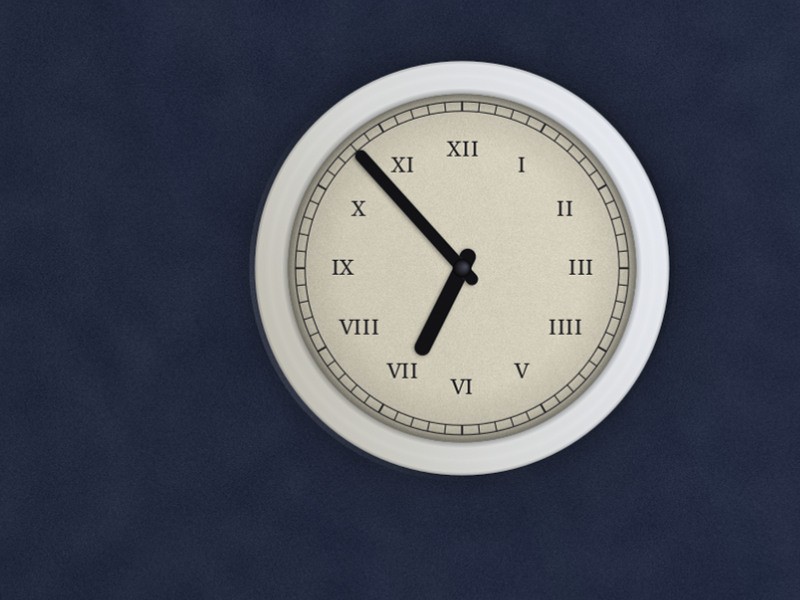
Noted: {"hour": 6, "minute": 53}
